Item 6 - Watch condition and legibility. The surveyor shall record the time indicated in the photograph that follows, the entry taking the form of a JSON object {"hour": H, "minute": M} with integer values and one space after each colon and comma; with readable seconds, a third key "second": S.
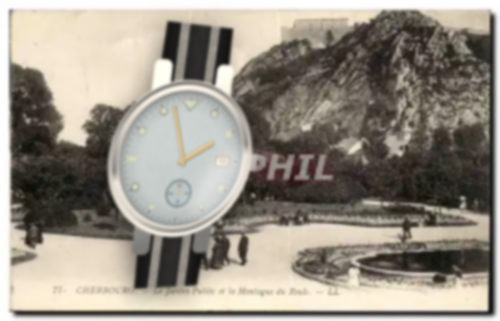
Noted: {"hour": 1, "minute": 57}
